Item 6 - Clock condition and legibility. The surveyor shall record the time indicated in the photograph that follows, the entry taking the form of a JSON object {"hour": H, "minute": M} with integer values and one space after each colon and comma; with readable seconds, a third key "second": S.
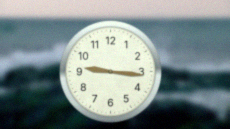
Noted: {"hour": 9, "minute": 16}
